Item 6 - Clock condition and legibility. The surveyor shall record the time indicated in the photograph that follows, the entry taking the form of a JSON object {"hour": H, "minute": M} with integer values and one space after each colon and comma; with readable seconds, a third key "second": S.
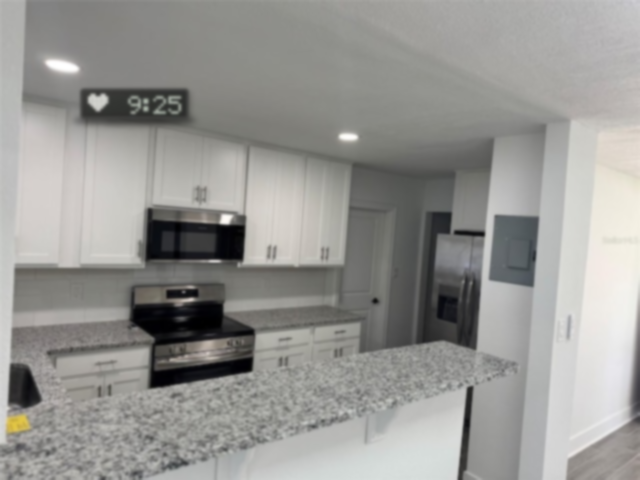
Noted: {"hour": 9, "minute": 25}
